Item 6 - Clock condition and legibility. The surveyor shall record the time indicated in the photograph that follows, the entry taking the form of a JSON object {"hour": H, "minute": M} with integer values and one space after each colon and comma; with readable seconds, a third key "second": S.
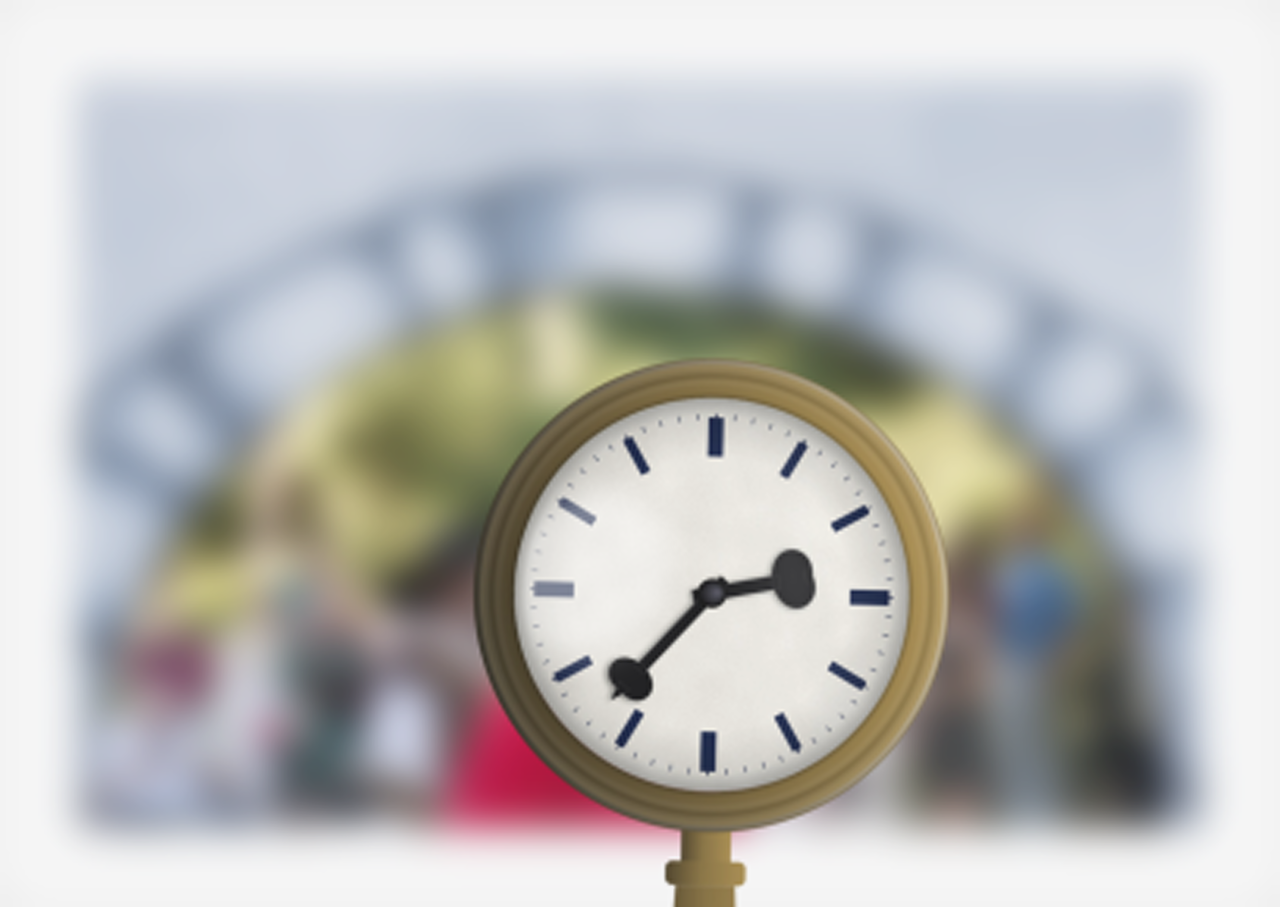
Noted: {"hour": 2, "minute": 37}
